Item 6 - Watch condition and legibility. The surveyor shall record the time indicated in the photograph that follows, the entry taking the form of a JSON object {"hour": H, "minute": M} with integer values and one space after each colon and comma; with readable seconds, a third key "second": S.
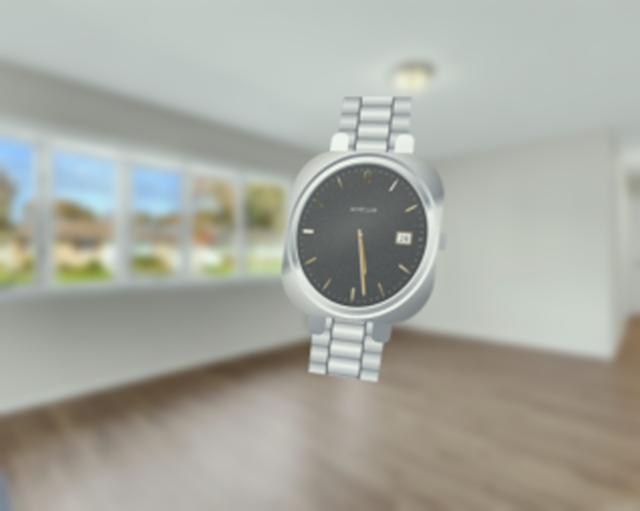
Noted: {"hour": 5, "minute": 28}
